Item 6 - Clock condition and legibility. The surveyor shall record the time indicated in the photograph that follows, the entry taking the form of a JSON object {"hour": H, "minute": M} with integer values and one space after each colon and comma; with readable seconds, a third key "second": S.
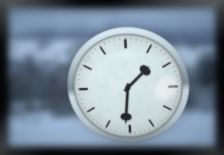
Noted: {"hour": 1, "minute": 31}
